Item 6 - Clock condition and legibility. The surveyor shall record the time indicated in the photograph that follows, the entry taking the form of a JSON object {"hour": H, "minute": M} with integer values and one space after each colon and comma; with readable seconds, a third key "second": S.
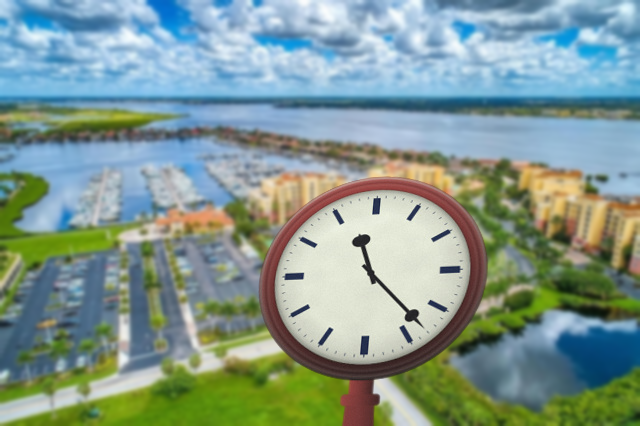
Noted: {"hour": 11, "minute": 23}
